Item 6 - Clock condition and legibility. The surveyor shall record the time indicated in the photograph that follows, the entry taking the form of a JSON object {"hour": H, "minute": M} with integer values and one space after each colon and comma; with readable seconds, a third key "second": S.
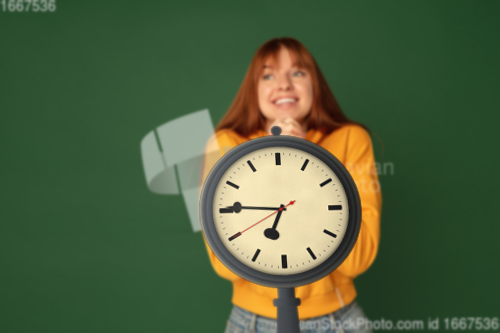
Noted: {"hour": 6, "minute": 45, "second": 40}
